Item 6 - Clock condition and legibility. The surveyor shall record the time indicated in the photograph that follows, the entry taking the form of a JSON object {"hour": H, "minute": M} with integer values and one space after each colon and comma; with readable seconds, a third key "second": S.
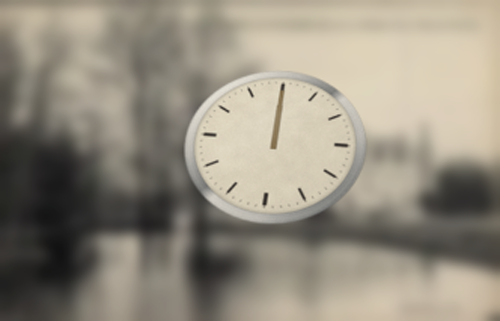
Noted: {"hour": 12, "minute": 0}
